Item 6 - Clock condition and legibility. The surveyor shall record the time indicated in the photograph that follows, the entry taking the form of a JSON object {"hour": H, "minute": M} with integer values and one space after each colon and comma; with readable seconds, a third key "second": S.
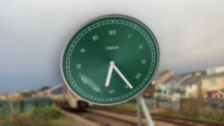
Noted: {"hour": 6, "minute": 24}
